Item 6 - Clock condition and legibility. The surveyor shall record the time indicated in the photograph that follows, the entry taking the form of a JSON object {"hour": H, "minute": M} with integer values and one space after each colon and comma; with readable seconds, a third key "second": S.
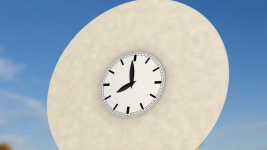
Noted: {"hour": 7, "minute": 59}
